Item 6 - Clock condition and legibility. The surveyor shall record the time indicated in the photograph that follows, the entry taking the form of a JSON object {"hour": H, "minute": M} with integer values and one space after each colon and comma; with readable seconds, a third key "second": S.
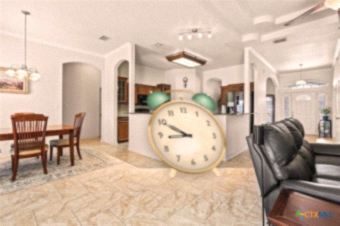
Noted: {"hour": 8, "minute": 50}
